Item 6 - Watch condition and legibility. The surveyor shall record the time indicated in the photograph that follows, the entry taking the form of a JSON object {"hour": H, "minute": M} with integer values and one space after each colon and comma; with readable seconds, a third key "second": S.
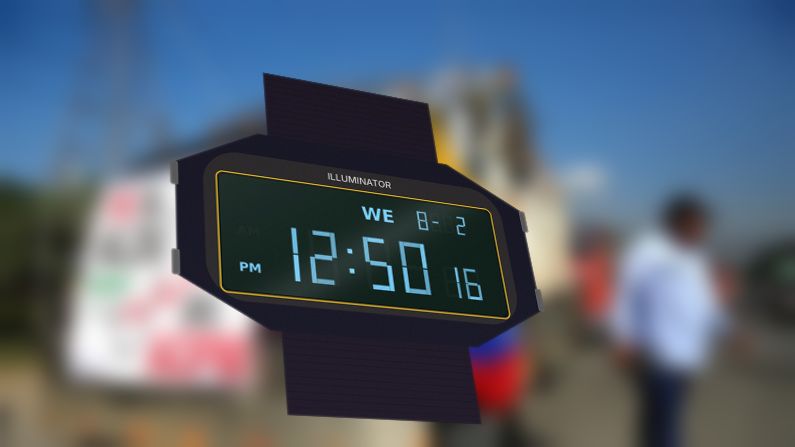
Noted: {"hour": 12, "minute": 50, "second": 16}
